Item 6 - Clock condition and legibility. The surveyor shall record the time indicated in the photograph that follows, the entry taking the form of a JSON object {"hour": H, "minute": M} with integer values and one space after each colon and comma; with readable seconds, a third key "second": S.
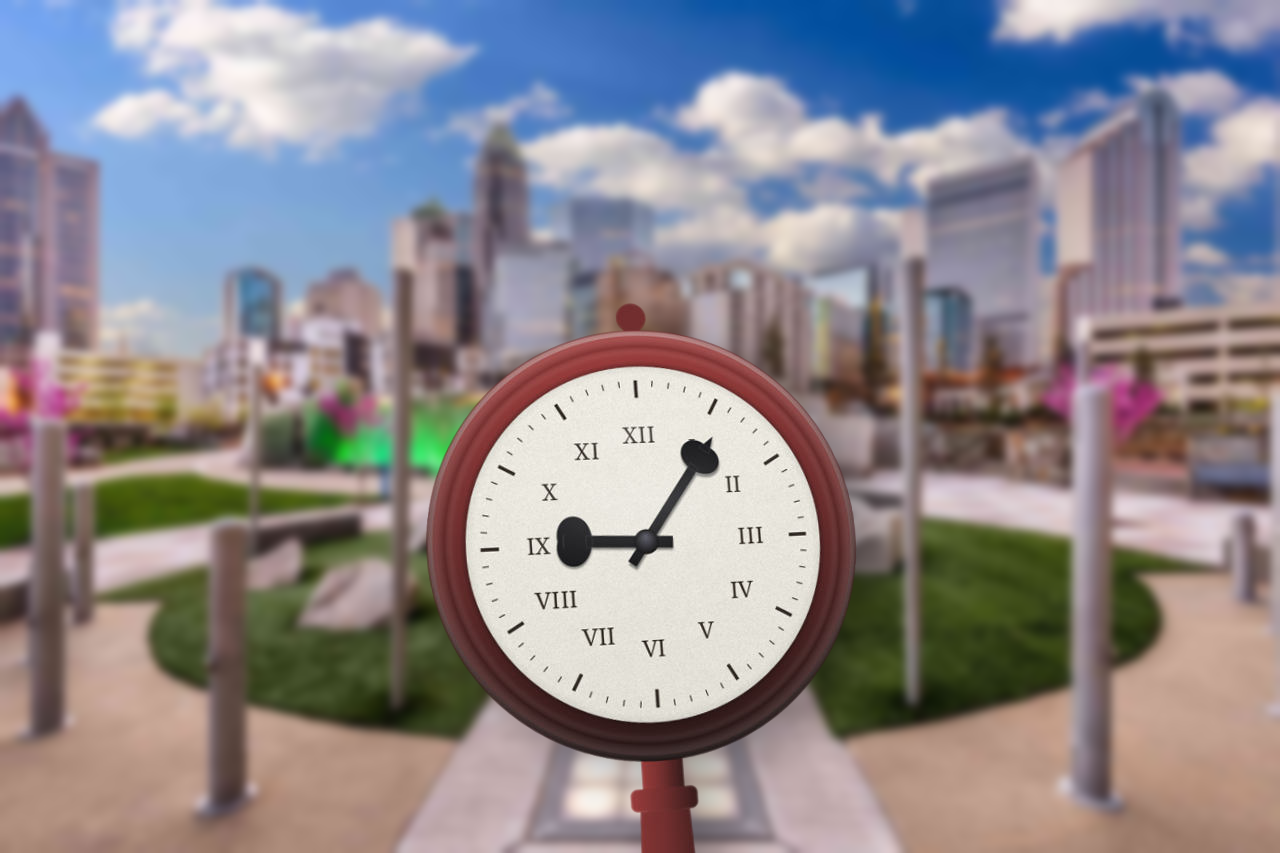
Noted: {"hour": 9, "minute": 6}
